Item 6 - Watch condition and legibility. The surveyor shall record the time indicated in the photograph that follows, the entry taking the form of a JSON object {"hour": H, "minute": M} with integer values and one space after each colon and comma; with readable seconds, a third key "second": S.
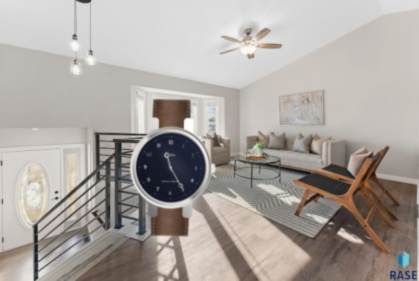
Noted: {"hour": 11, "minute": 25}
